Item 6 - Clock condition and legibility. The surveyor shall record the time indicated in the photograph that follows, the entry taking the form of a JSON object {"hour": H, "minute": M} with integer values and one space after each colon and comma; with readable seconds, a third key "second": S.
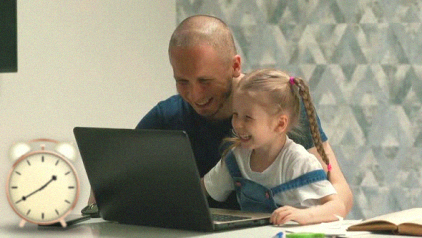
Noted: {"hour": 1, "minute": 40}
